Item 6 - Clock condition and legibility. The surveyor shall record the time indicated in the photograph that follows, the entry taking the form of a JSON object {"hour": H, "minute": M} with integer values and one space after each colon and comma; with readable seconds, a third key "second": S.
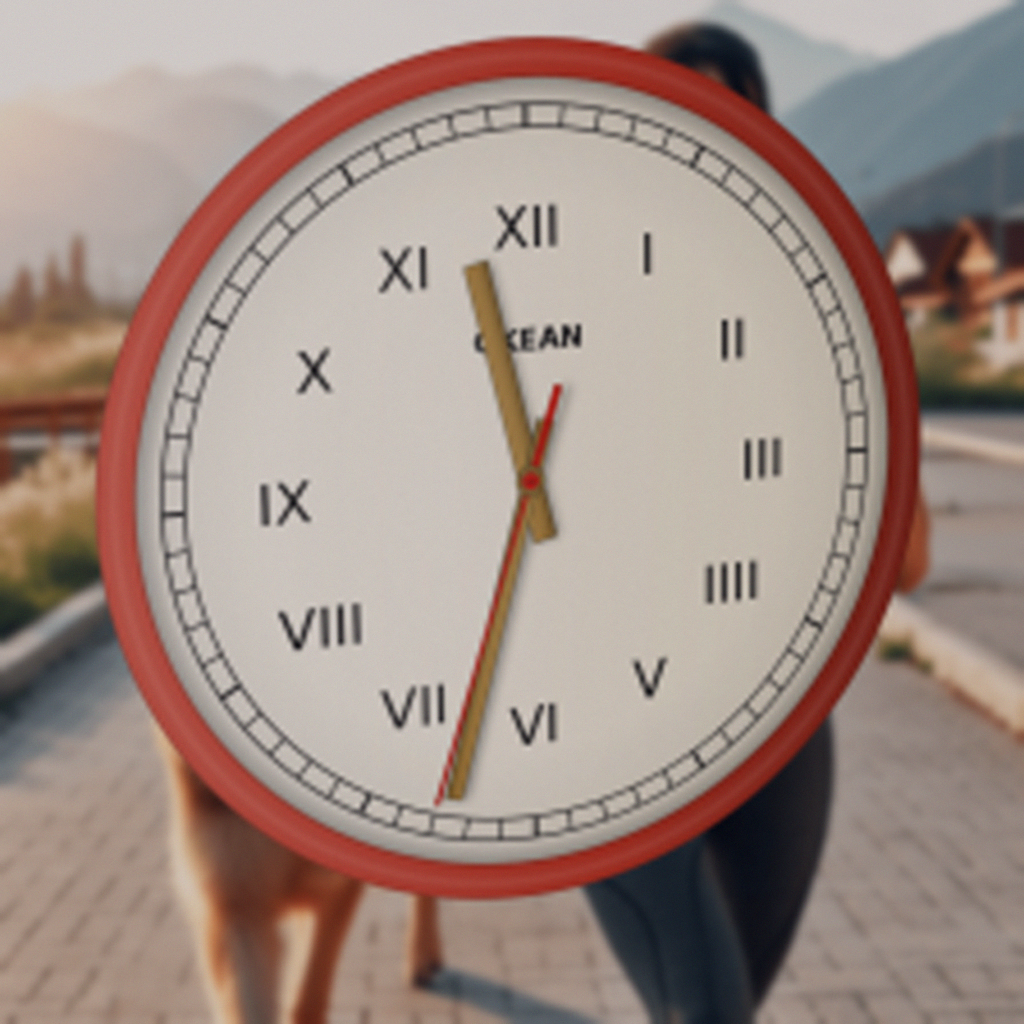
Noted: {"hour": 11, "minute": 32, "second": 33}
